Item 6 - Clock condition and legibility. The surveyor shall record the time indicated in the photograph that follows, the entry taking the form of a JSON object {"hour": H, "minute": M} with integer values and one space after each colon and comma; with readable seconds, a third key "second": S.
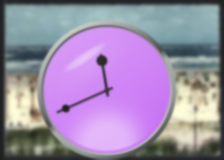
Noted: {"hour": 11, "minute": 41}
